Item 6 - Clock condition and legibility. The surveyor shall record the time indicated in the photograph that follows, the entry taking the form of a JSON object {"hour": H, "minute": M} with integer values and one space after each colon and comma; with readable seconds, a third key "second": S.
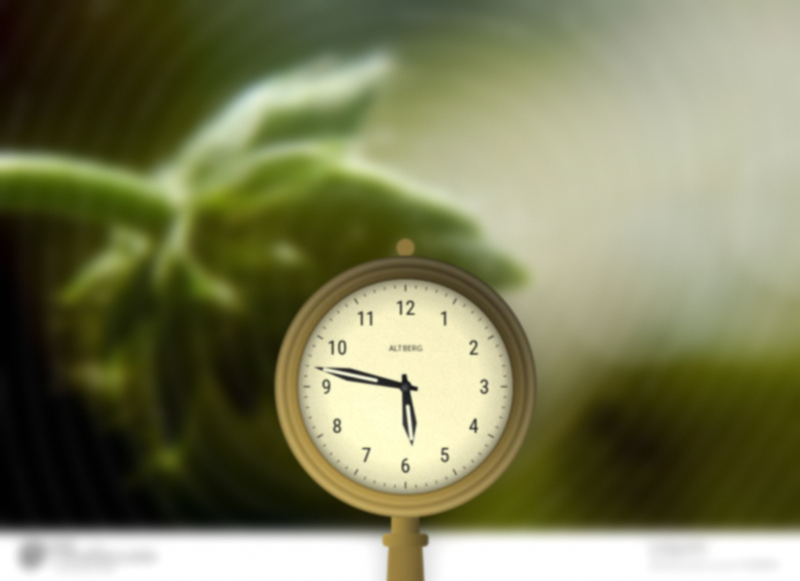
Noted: {"hour": 5, "minute": 47}
